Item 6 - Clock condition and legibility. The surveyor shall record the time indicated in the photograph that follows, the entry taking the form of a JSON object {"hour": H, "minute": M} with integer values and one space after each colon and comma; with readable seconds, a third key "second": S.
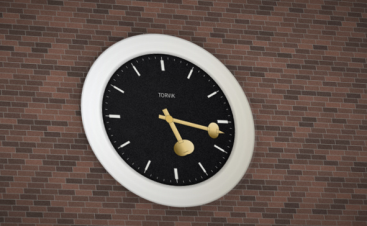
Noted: {"hour": 5, "minute": 17}
